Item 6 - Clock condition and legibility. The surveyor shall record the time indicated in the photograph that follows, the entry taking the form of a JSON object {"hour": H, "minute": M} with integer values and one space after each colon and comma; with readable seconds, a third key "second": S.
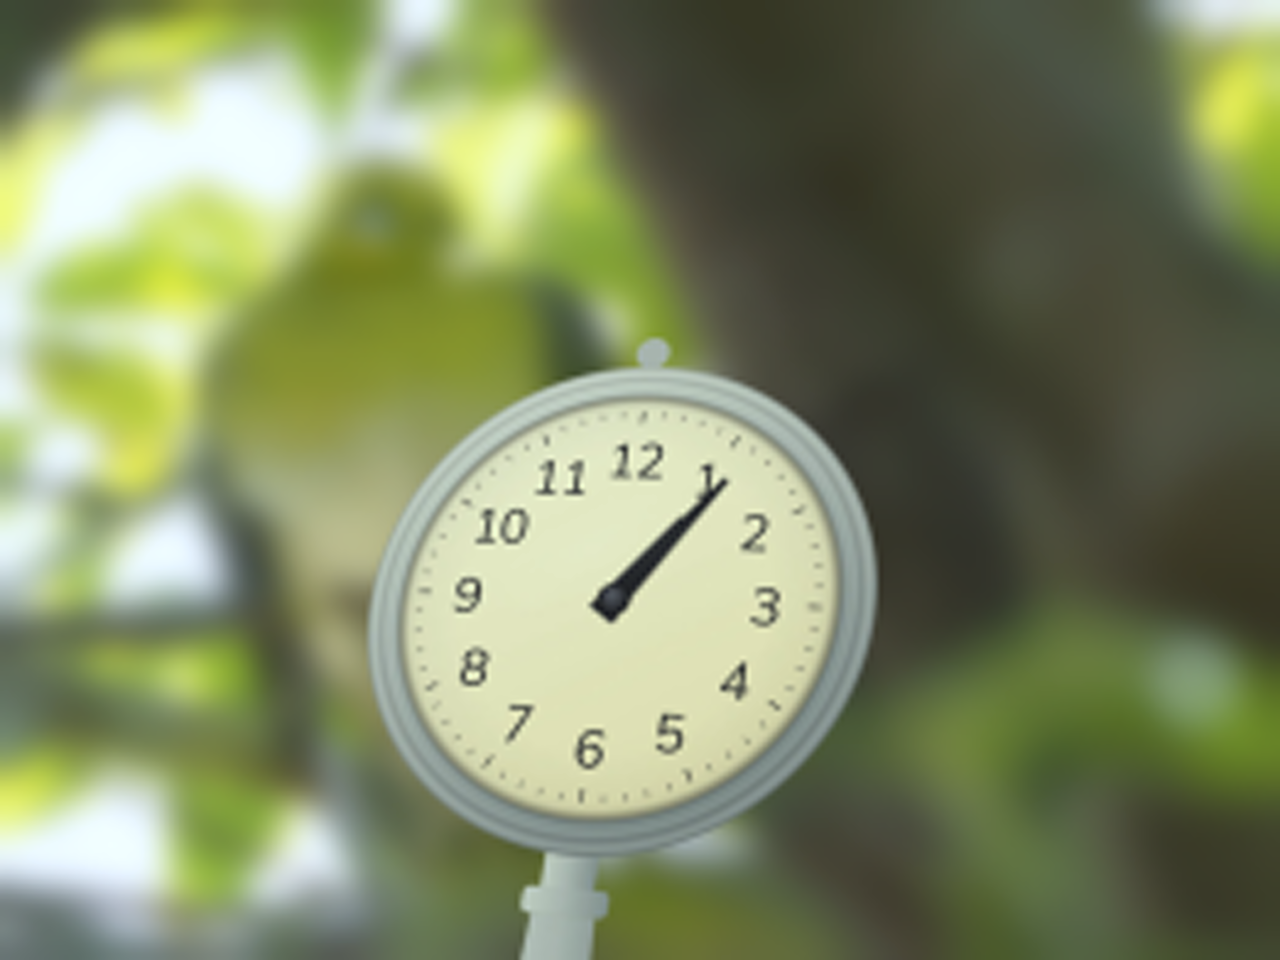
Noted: {"hour": 1, "minute": 6}
